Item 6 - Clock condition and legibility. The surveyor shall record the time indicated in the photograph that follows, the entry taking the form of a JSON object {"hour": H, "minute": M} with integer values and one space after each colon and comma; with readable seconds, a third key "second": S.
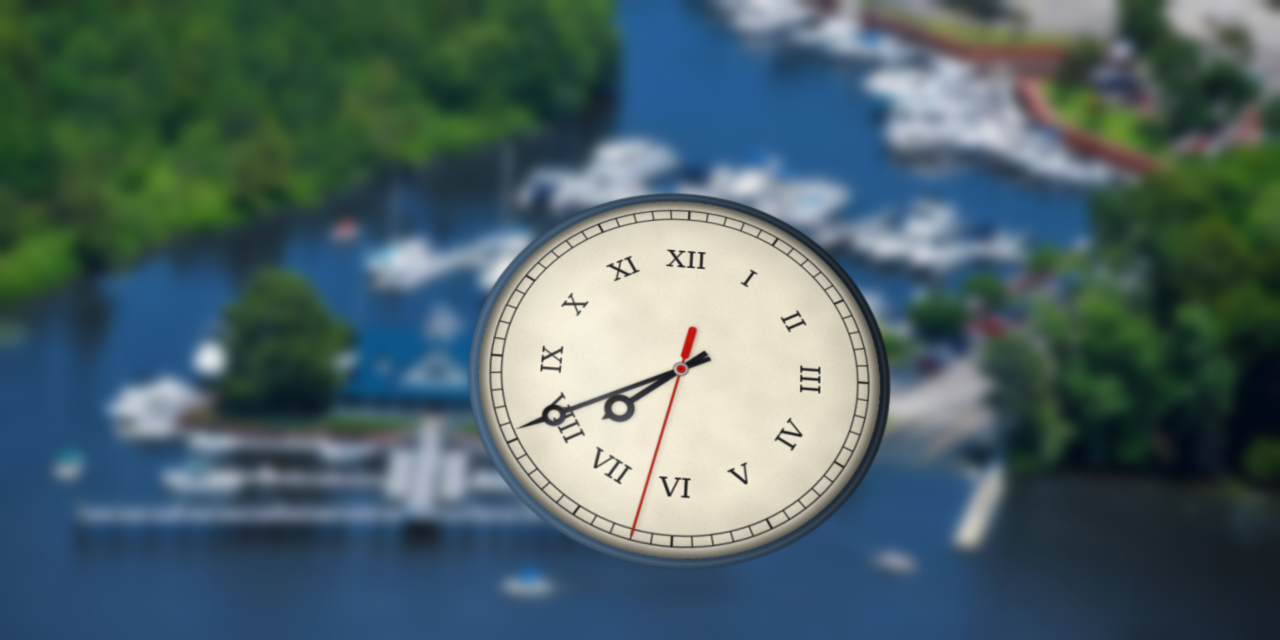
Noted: {"hour": 7, "minute": 40, "second": 32}
